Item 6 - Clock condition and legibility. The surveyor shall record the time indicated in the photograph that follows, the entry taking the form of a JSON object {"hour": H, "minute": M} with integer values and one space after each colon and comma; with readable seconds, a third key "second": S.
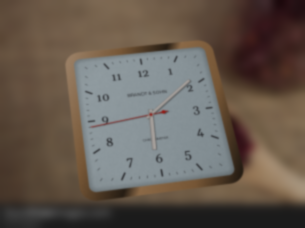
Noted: {"hour": 6, "minute": 8, "second": 44}
